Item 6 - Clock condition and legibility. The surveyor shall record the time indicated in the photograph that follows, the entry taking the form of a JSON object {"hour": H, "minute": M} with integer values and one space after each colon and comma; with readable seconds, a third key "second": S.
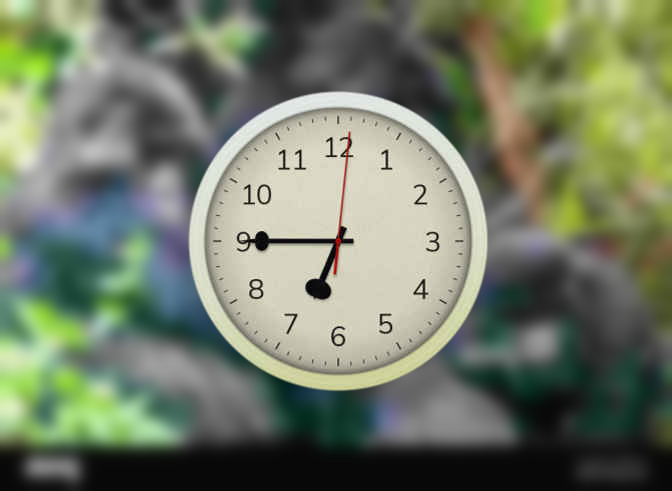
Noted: {"hour": 6, "minute": 45, "second": 1}
